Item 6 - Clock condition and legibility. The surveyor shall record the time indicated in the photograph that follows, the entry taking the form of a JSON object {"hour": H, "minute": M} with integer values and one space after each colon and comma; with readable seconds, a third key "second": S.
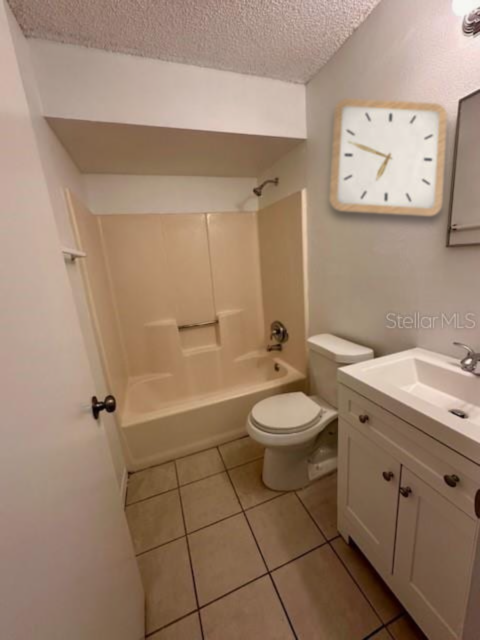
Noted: {"hour": 6, "minute": 48}
